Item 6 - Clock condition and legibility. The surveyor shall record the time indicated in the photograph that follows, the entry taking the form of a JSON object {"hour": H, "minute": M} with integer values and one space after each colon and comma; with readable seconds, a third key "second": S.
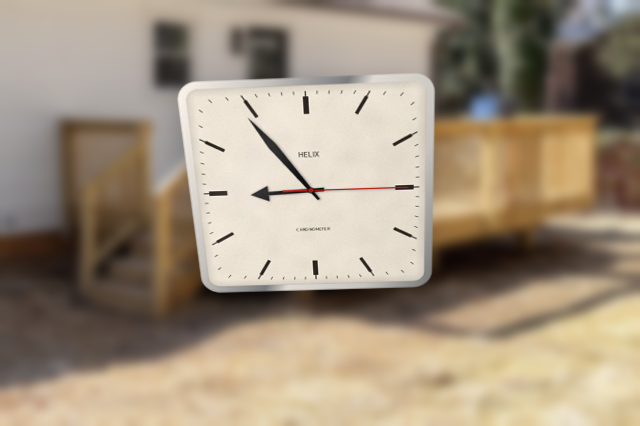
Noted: {"hour": 8, "minute": 54, "second": 15}
